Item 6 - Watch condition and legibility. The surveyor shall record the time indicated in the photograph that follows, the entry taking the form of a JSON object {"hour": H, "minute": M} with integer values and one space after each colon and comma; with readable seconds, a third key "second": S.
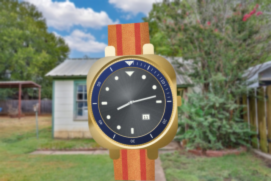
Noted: {"hour": 8, "minute": 13}
